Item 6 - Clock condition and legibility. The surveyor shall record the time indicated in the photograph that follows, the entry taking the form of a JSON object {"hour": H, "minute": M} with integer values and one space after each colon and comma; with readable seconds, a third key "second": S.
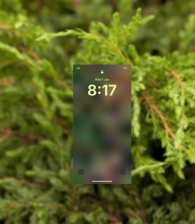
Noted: {"hour": 8, "minute": 17}
